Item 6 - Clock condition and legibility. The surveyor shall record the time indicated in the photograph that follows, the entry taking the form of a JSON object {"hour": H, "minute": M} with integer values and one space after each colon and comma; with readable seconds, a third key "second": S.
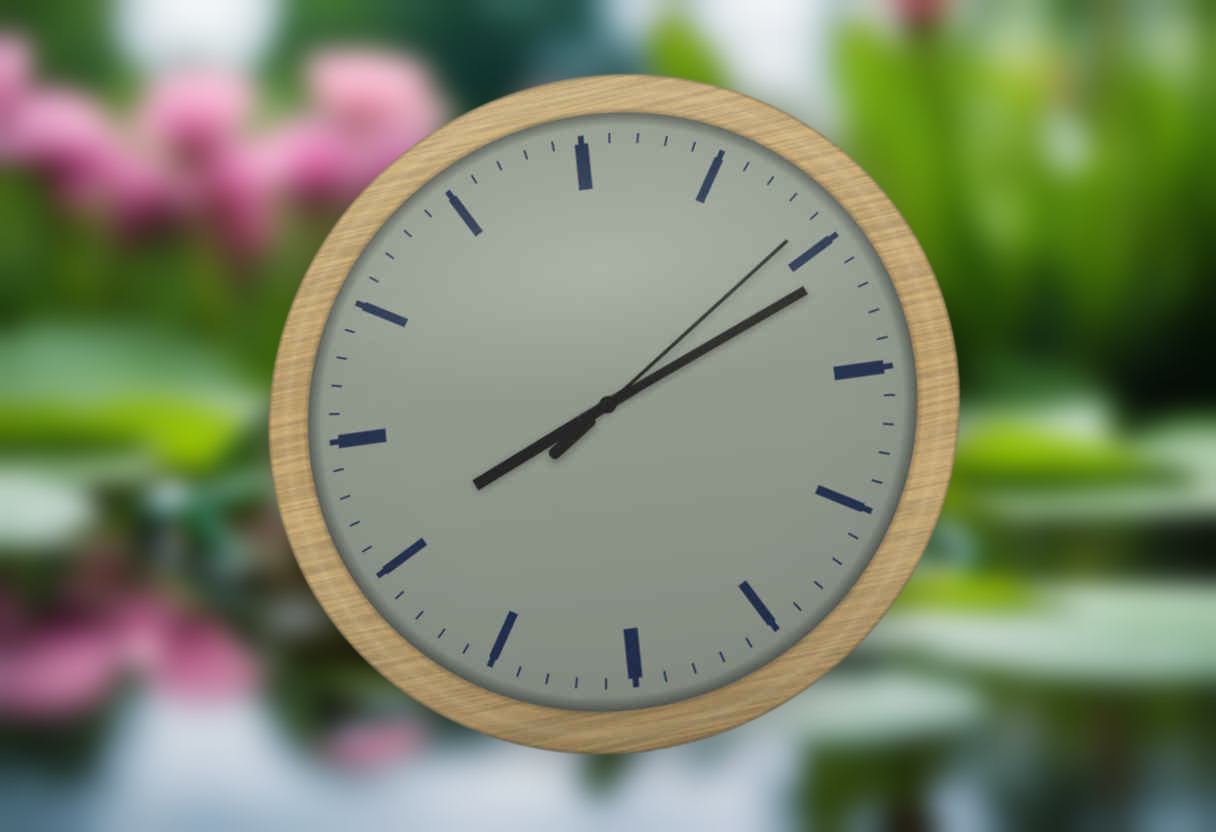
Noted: {"hour": 8, "minute": 11, "second": 9}
